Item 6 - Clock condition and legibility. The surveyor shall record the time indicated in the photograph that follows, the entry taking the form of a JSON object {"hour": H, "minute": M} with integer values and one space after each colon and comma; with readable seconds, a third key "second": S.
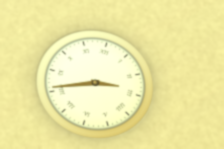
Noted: {"hour": 2, "minute": 41}
